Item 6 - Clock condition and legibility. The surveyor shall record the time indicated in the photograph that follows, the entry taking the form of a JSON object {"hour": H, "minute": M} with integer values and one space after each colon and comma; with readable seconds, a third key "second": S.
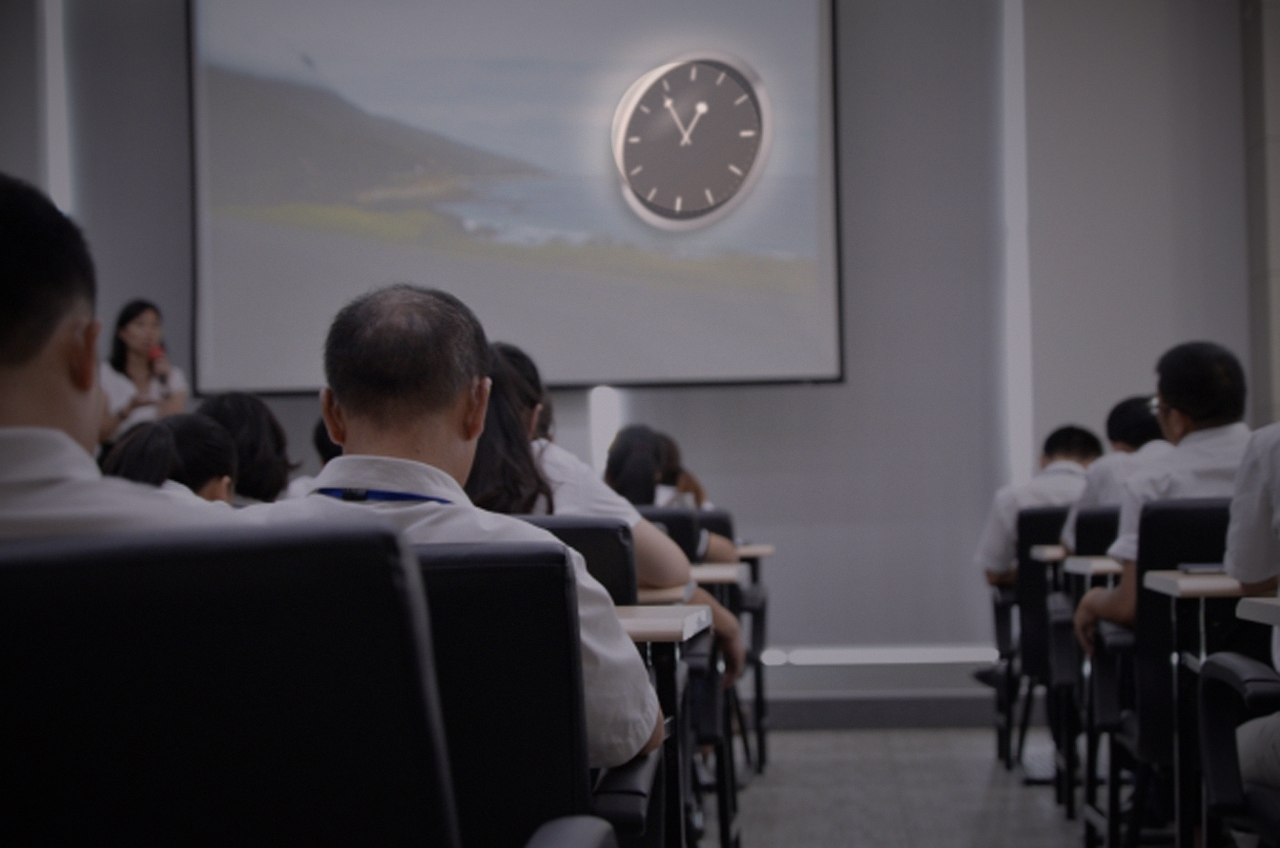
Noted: {"hour": 12, "minute": 54}
